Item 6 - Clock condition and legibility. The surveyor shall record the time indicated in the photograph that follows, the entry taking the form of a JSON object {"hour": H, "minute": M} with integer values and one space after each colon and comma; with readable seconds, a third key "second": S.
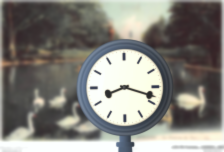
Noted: {"hour": 8, "minute": 18}
